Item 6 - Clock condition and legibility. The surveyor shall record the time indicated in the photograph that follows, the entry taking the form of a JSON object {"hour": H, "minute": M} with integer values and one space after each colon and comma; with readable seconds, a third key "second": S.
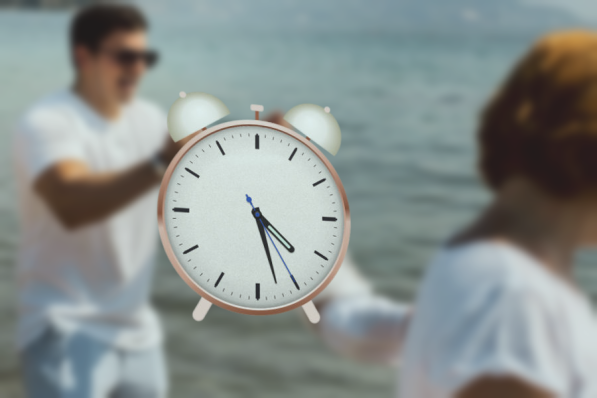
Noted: {"hour": 4, "minute": 27, "second": 25}
